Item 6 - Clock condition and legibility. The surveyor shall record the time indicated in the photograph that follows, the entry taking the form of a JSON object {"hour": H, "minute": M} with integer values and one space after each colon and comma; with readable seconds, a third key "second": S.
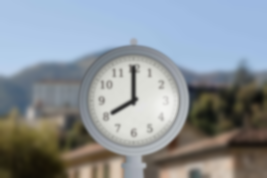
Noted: {"hour": 8, "minute": 0}
